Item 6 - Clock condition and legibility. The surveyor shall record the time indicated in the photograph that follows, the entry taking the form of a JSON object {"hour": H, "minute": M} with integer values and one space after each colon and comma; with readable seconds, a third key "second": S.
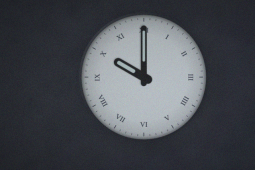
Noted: {"hour": 10, "minute": 0}
